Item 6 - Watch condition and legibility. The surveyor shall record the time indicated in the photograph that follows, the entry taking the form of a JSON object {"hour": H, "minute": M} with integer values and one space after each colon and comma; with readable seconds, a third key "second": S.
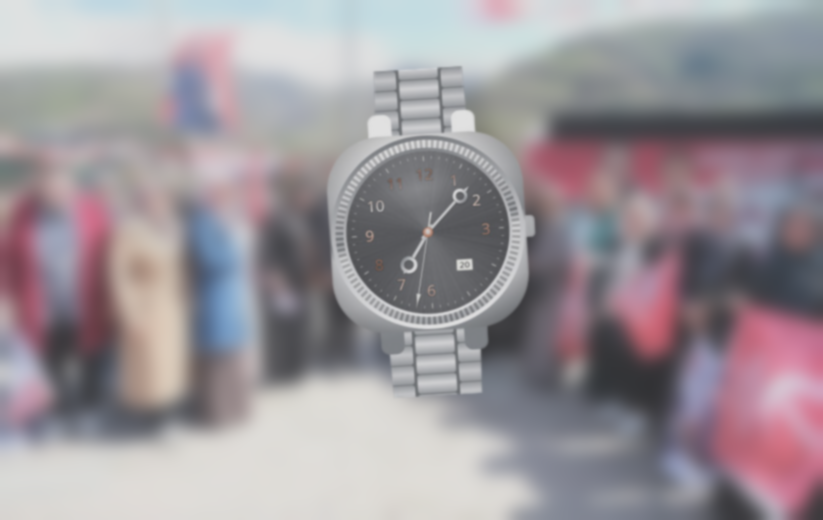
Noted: {"hour": 7, "minute": 7, "second": 32}
